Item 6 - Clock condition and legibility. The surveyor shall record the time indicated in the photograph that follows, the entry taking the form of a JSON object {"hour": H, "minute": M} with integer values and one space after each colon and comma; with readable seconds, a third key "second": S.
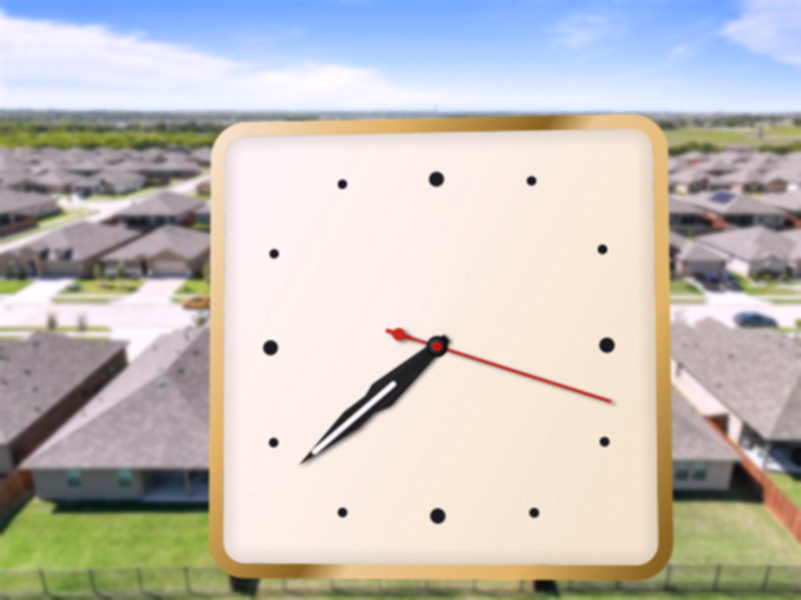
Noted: {"hour": 7, "minute": 38, "second": 18}
